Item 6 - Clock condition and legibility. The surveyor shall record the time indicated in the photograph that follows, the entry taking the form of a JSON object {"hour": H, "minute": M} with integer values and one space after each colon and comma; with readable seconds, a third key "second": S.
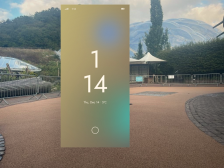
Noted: {"hour": 1, "minute": 14}
